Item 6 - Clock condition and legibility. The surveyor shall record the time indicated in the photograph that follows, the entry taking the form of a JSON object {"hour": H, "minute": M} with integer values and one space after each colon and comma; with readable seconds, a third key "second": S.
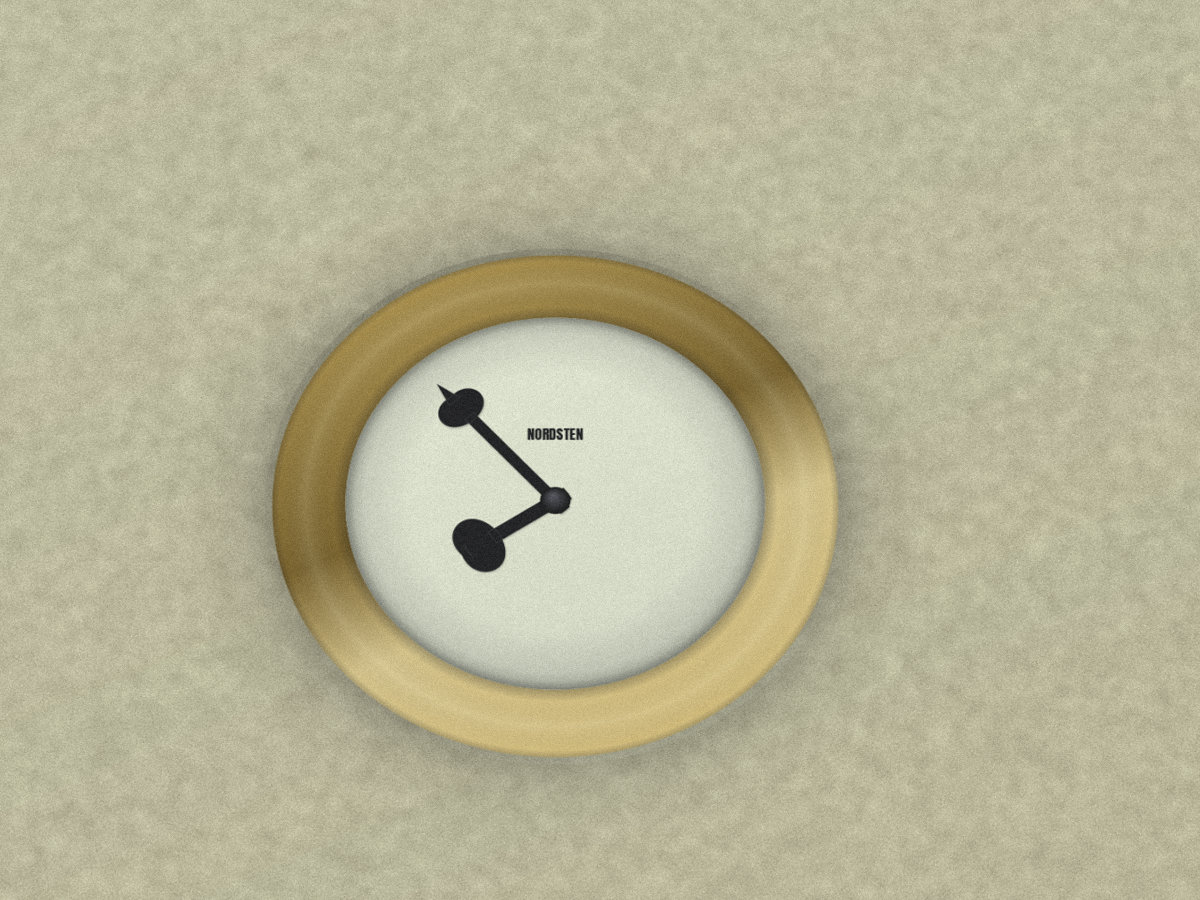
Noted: {"hour": 7, "minute": 53}
